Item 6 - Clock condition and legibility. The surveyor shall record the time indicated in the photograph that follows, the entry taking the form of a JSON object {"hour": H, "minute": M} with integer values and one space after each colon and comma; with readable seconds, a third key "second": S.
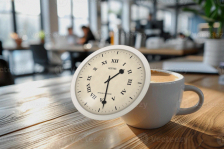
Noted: {"hour": 1, "minute": 29}
